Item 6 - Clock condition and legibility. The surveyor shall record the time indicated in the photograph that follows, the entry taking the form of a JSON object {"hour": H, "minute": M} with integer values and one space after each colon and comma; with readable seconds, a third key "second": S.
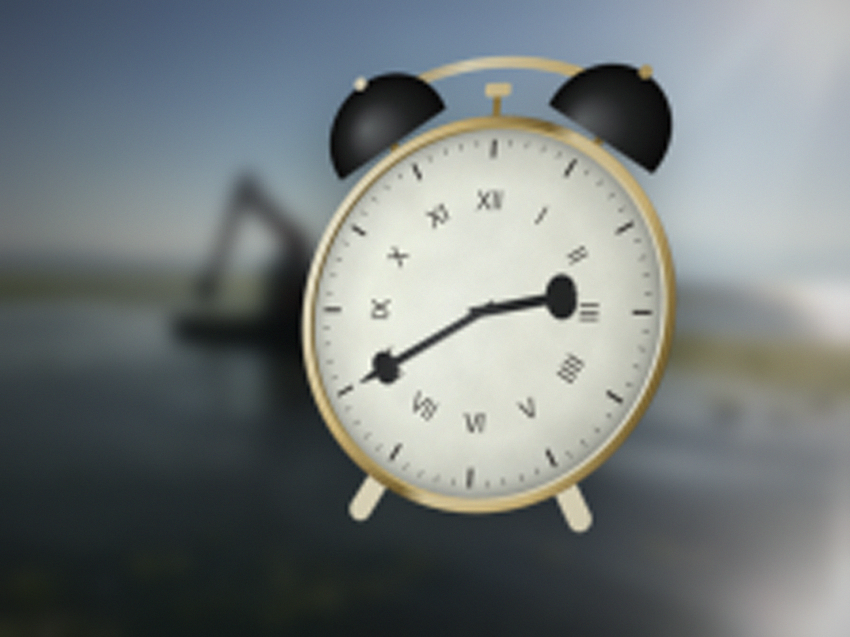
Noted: {"hour": 2, "minute": 40}
